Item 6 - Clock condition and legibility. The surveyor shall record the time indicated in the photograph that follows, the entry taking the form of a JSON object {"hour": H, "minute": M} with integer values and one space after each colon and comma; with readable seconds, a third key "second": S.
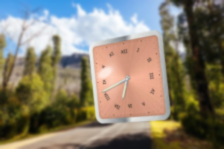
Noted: {"hour": 6, "minute": 42}
